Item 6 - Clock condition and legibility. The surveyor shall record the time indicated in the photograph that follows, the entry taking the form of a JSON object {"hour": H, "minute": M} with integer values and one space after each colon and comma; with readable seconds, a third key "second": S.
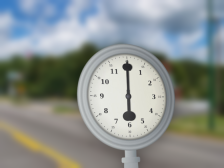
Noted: {"hour": 6, "minute": 0}
